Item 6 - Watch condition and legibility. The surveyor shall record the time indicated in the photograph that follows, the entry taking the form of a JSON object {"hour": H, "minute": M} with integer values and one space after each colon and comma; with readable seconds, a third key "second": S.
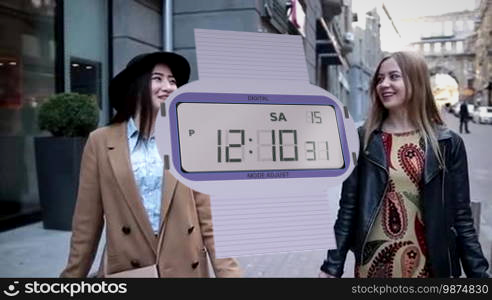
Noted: {"hour": 12, "minute": 10, "second": 31}
